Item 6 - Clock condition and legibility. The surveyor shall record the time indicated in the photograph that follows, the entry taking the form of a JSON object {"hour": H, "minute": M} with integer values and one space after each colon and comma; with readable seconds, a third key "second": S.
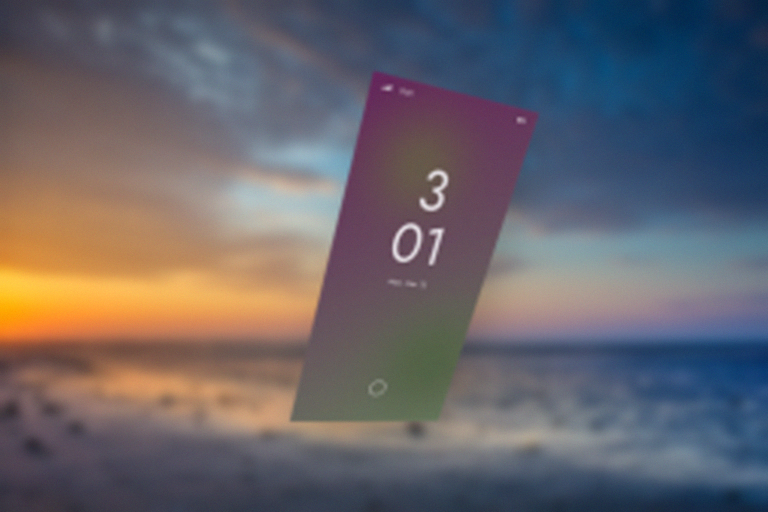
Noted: {"hour": 3, "minute": 1}
